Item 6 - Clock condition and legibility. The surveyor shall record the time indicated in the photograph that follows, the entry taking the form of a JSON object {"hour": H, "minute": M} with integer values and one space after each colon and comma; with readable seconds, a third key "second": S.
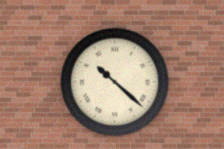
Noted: {"hour": 10, "minute": 22}
